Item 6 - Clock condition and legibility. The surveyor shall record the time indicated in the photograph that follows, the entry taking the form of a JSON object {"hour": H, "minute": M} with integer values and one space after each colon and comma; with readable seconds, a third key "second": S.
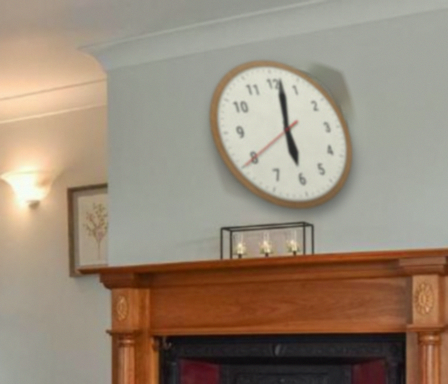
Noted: {"hour": 6, "minute": 1, "second": 40}
